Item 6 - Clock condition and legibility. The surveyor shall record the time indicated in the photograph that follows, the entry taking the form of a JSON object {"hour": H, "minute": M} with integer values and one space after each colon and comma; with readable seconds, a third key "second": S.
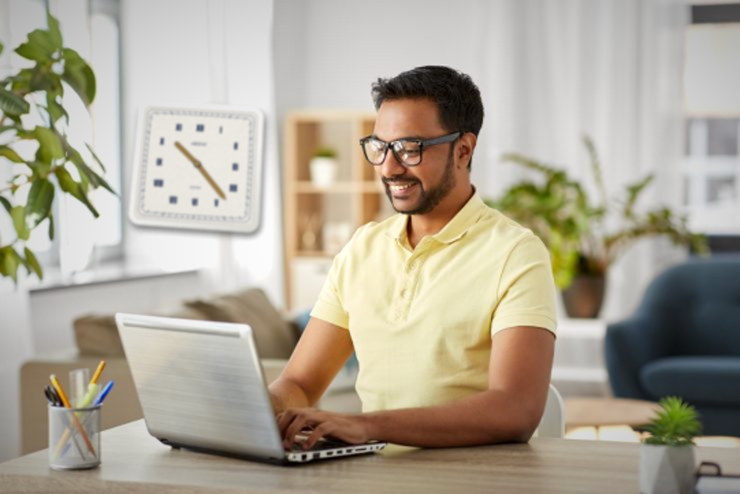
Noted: {"hour": 10, "minute": 23}
